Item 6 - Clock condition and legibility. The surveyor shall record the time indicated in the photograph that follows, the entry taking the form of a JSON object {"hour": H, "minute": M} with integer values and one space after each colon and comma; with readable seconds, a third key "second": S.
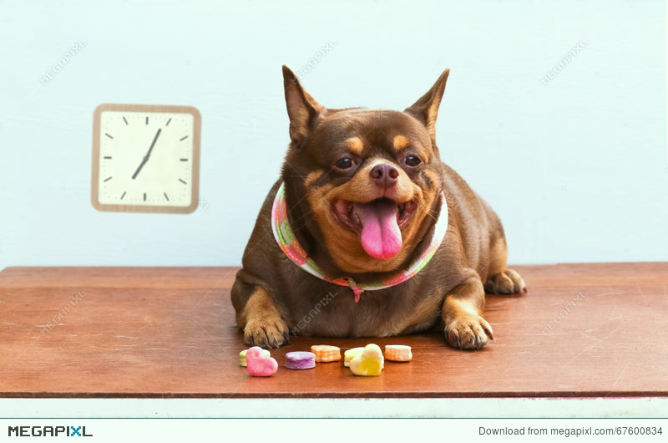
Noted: {"hour": 7, "minute": 4}
